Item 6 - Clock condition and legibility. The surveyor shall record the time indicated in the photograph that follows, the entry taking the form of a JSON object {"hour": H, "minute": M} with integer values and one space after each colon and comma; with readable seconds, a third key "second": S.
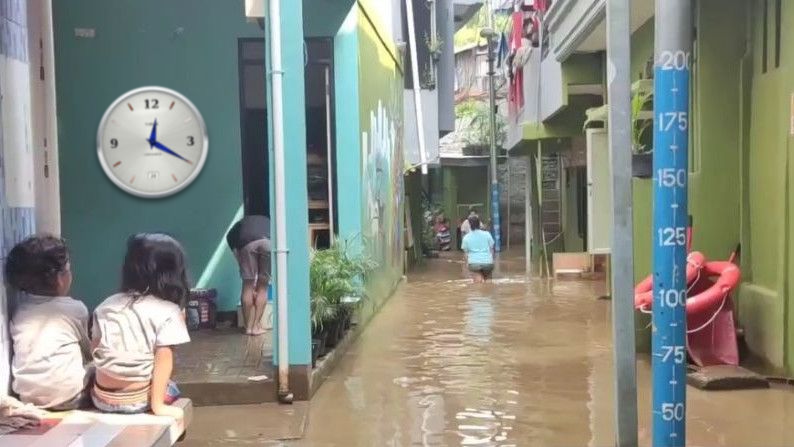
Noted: {"hour": 12, "minute": 20}
